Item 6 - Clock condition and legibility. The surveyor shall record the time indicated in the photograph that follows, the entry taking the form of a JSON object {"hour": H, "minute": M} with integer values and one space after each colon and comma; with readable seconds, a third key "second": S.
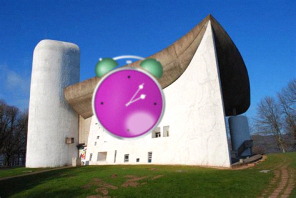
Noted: {"hour": 2, "minute": 6}
